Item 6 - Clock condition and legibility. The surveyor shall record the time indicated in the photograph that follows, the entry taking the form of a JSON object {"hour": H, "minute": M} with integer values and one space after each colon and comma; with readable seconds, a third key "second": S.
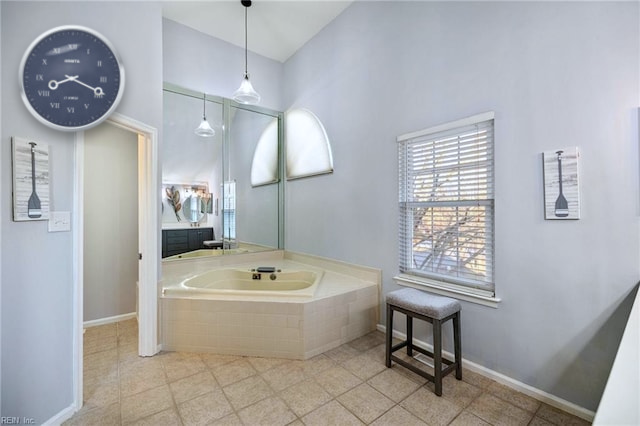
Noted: {"hour": 8, "minute": 19}
